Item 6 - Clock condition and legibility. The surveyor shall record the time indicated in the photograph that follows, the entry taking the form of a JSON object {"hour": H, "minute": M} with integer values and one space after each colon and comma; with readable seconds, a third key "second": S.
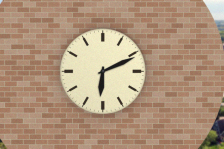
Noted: {"hour": 6, "minute": 11}
